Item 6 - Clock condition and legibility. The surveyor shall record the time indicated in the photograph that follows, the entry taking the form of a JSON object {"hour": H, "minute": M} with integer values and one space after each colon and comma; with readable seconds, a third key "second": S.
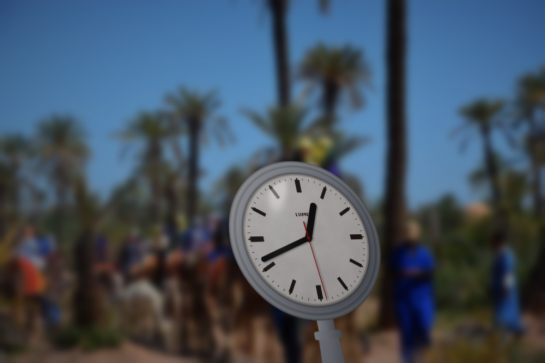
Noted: {"hour": 12, "minute": 41, "second": 29}
